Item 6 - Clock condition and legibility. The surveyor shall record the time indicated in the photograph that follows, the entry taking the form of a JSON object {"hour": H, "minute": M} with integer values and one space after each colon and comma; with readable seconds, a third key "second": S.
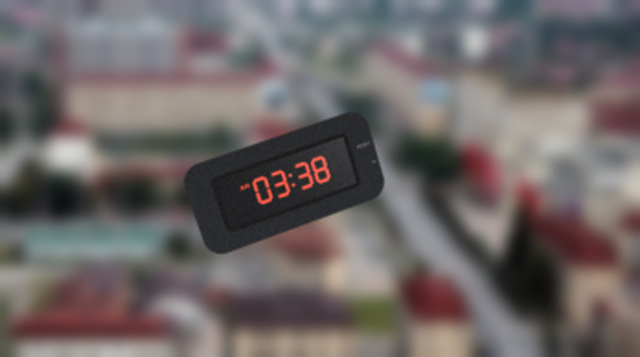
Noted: {"hour": 3, "minute": 38}
